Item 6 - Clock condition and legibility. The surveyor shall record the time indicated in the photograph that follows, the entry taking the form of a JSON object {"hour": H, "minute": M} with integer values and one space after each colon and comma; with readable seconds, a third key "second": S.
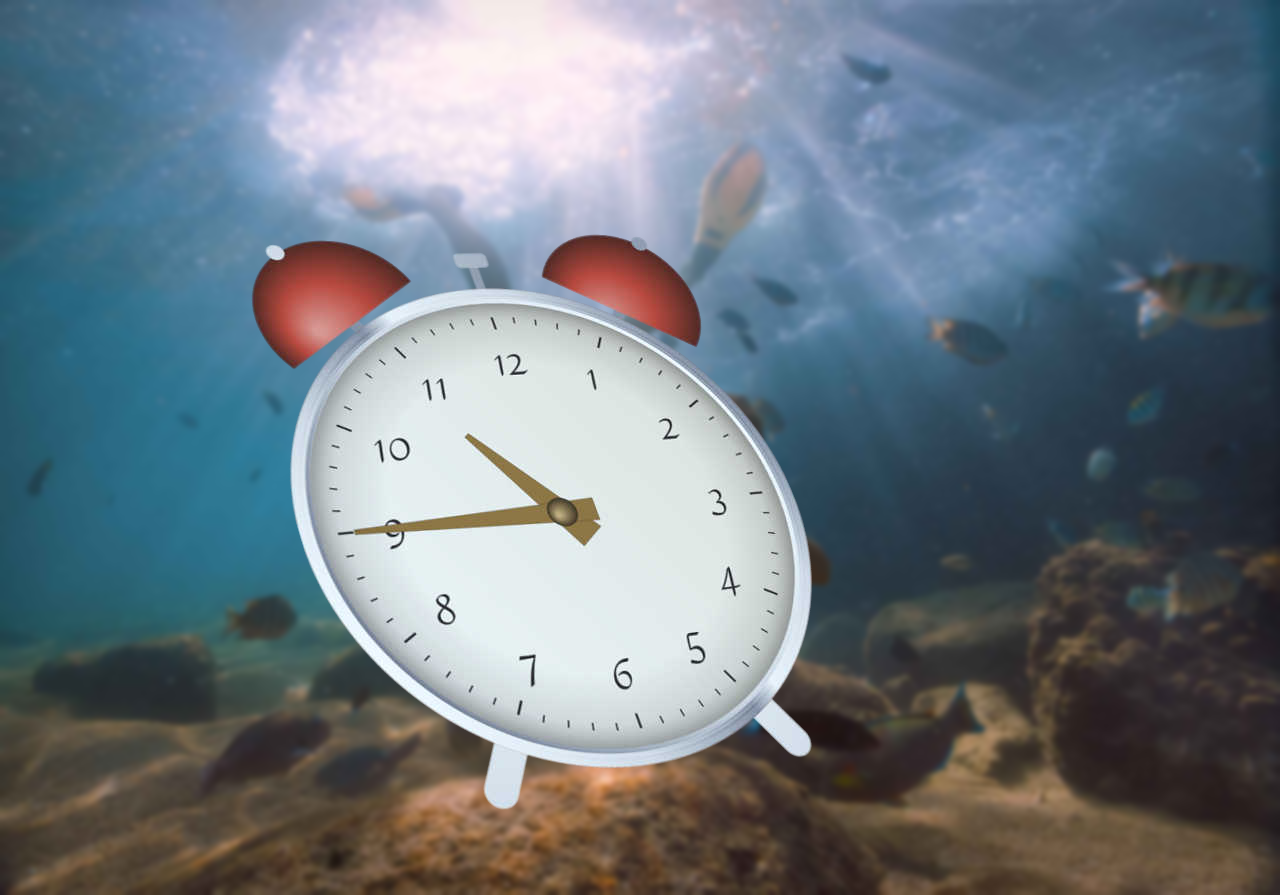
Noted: {"hour": 10, "minute": 45}
